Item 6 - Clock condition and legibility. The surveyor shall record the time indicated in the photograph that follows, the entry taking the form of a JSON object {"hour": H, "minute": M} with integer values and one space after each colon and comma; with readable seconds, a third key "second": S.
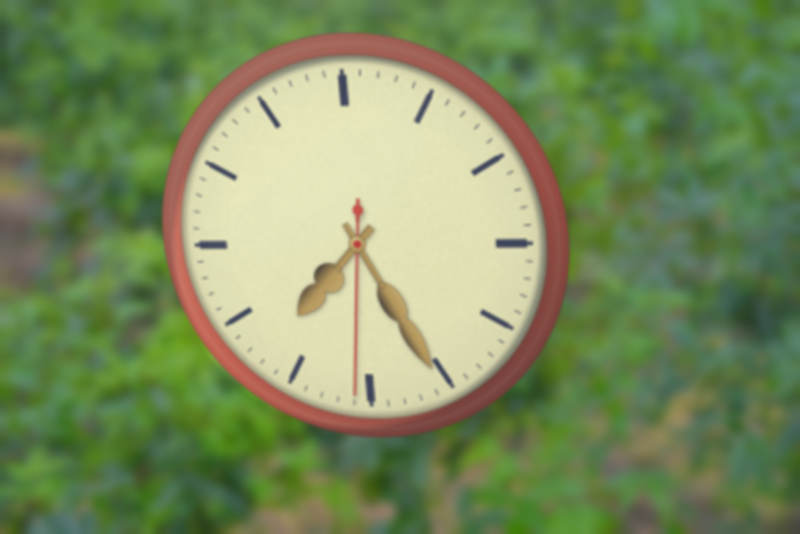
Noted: {"hour": 7, "minute": 25, "second": 31}
